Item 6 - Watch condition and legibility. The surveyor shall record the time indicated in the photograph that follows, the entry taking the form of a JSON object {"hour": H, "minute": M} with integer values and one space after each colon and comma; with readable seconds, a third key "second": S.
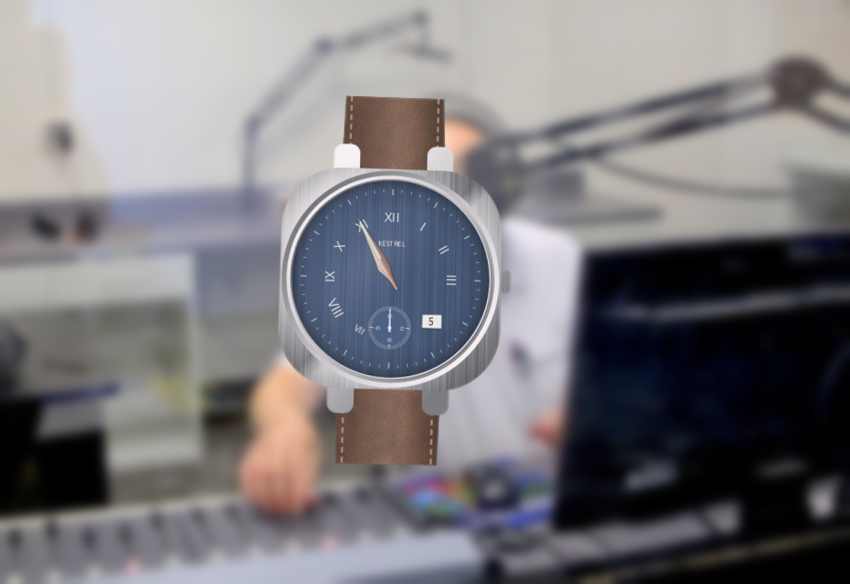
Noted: {"hour": 10, "minute": 55}
